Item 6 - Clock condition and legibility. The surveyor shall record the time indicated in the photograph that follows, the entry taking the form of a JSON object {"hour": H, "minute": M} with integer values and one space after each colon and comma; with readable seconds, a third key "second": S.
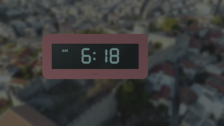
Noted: {"hour": 6, "minute": 18}
